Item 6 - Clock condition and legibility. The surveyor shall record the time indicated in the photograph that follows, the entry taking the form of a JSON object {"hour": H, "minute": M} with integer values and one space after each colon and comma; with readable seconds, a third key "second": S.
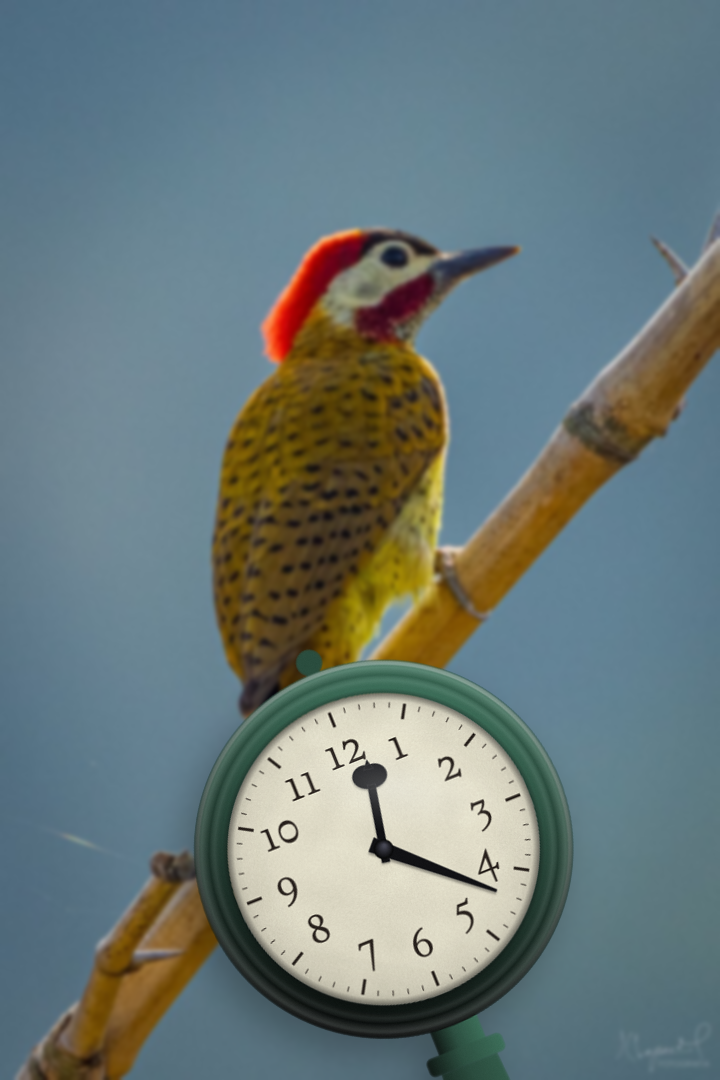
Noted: {"hour": 12, "minute": 22}
